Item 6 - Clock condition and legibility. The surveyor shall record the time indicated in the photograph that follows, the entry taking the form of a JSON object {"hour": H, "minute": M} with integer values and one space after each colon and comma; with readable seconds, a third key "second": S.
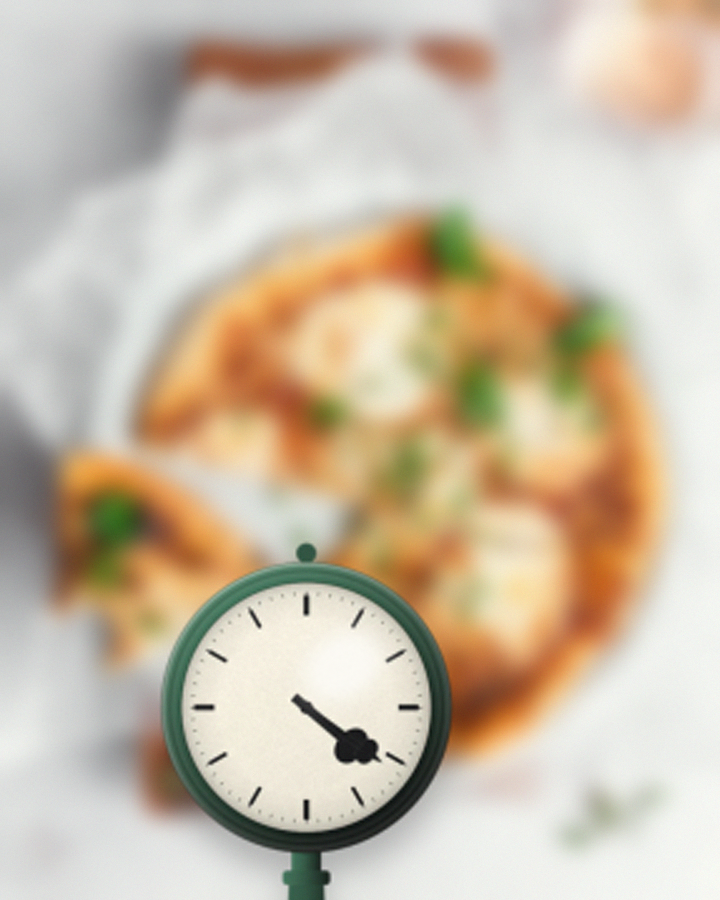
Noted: {"hour": 4, "minute": 21}
